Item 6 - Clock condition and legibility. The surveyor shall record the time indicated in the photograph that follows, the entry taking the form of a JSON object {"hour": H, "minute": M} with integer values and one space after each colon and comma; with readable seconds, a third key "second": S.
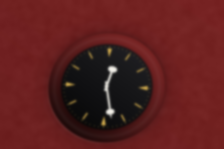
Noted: {"hour": 12, "minute": 28}
